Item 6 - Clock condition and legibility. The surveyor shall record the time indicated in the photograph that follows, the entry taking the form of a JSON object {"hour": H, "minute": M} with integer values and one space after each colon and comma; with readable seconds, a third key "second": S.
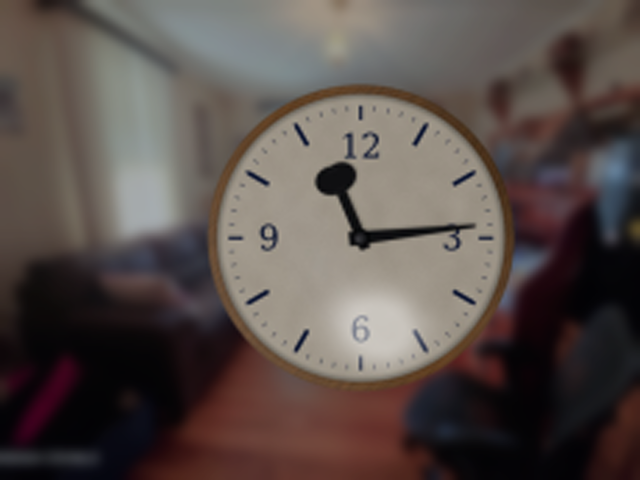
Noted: {"hour": 11, "minute": 14}
